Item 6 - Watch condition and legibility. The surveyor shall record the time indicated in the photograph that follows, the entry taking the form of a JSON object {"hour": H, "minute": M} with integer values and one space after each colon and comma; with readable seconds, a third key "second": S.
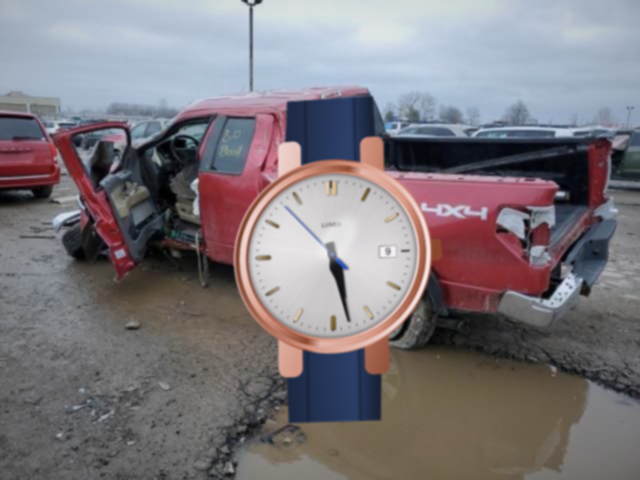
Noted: {"hour": 5, "minute": 27, "second": 53}
